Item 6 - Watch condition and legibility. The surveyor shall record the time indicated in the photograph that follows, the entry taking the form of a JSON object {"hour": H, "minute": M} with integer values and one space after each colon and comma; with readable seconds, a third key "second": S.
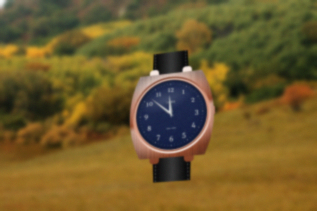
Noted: {"hour": 11, "minute": 52}
